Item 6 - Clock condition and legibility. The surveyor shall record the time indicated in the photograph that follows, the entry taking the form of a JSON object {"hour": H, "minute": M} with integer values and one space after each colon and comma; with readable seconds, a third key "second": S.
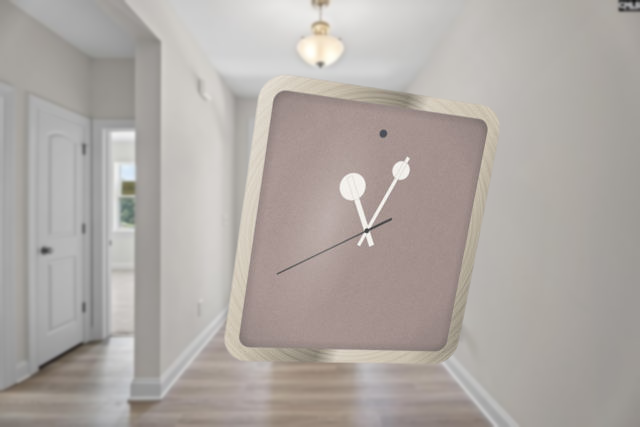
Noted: {"hour": 11, "minute": 3, "second": 40}
